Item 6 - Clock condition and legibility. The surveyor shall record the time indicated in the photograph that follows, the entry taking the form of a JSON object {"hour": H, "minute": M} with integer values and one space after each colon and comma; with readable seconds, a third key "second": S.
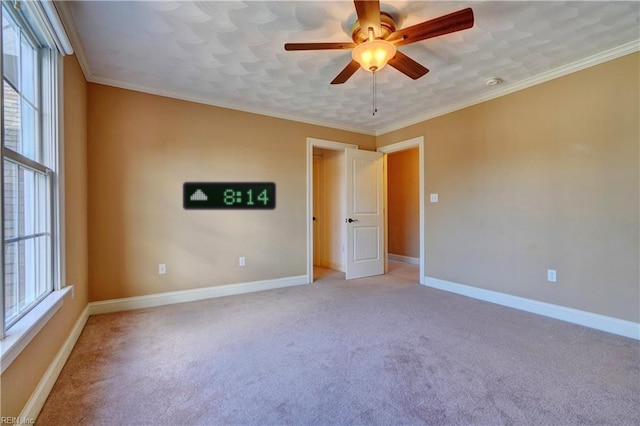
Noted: {"hour": 8, "minute": 14}
